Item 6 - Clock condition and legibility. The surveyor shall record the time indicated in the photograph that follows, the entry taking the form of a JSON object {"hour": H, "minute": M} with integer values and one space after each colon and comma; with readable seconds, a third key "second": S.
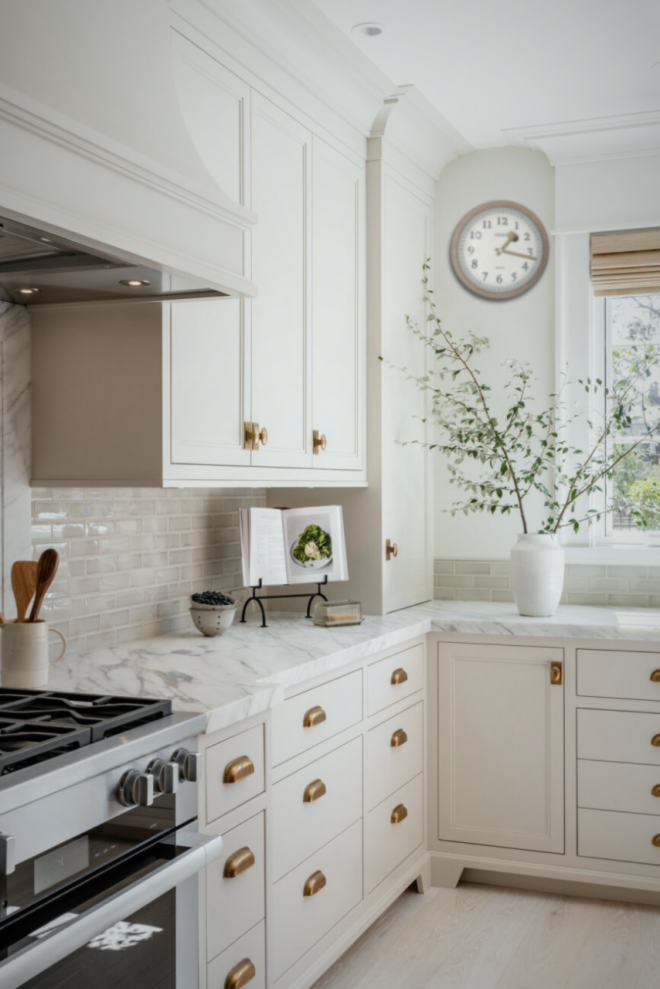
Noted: {"hour": 1, "minute": 17}
